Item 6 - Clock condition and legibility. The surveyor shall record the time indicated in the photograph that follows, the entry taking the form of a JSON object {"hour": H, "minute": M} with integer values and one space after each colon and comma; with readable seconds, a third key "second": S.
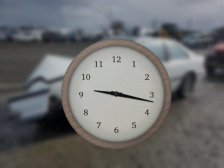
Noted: {"hour": 9, "minute": 17}
